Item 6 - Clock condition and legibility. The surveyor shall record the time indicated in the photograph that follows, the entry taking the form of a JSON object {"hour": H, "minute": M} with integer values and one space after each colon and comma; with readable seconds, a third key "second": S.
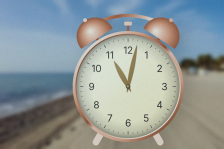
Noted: {"hour": 11, "minute": 2}
